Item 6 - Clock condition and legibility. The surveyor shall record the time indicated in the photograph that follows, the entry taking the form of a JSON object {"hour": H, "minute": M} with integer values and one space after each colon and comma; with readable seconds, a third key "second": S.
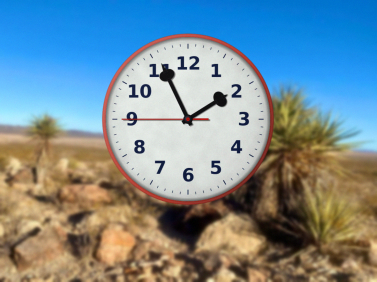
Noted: {"hour": 1, "minute": 55, "second": 45}
